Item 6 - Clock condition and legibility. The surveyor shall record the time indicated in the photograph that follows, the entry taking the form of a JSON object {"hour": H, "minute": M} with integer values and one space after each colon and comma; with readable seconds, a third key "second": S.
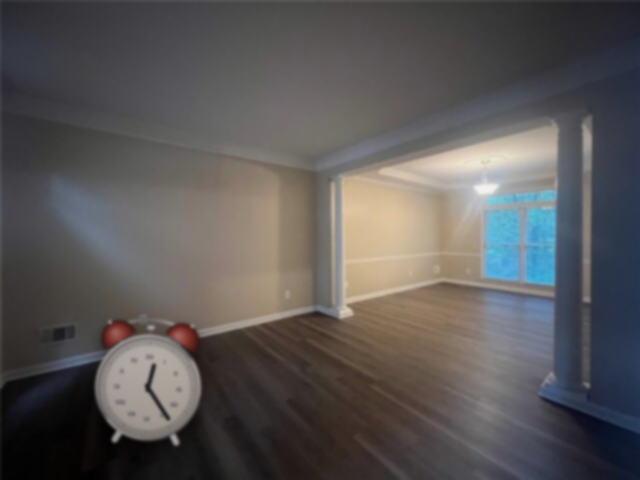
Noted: {"hour": 12, "minute": 24}
